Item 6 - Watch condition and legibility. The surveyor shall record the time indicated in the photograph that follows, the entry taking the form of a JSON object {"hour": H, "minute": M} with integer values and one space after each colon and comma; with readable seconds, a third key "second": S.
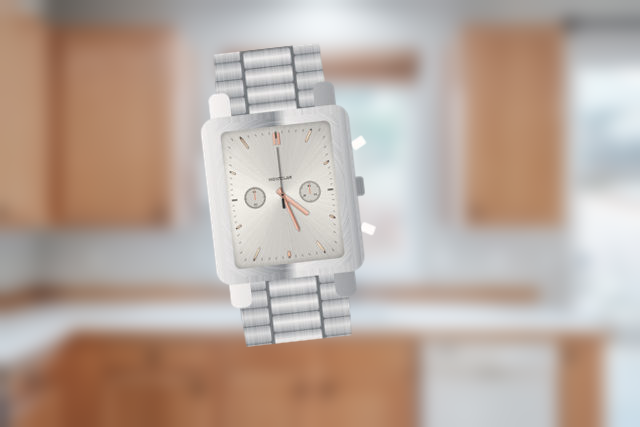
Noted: {"hour": 4, "minute": 27}
